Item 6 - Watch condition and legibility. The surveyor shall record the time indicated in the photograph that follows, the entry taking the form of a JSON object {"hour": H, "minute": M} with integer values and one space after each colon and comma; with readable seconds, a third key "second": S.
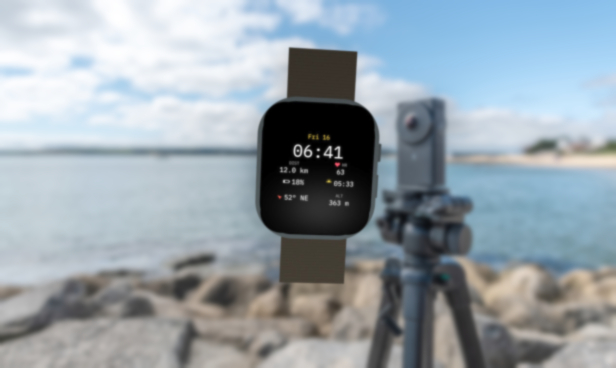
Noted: {"hour": 6, "minute": 41}
